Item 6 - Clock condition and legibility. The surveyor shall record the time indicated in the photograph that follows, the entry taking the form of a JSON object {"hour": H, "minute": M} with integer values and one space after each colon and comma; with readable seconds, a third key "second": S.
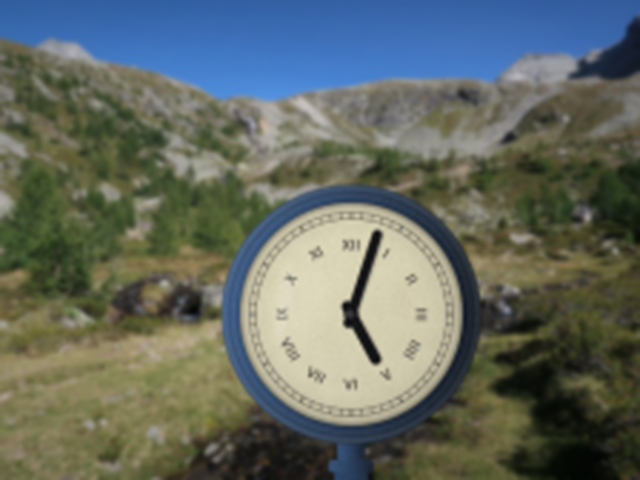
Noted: {"hour": 5, "minute": 3}
